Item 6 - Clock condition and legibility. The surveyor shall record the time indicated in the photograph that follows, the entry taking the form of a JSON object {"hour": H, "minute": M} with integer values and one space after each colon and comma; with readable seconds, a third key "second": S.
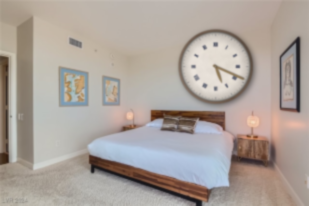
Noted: {"hour": 5, "minute": 19}
